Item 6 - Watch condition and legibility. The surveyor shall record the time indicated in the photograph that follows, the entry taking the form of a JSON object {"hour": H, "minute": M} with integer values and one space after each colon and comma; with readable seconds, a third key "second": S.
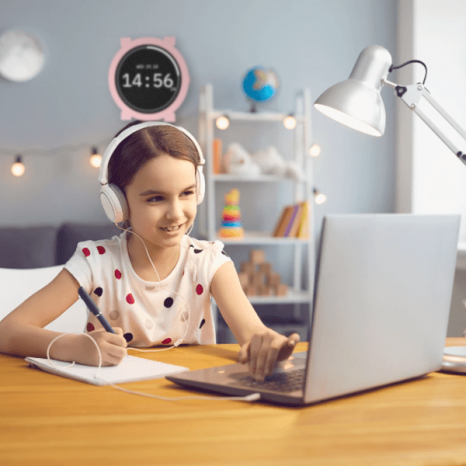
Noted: {"hour": 14, "minute": 56}
